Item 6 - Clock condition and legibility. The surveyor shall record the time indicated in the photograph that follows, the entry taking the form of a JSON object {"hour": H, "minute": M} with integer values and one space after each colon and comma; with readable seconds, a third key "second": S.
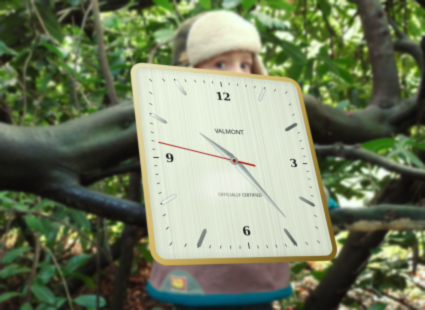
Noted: {"hour": 10, "minute": 23, "second": 47}
